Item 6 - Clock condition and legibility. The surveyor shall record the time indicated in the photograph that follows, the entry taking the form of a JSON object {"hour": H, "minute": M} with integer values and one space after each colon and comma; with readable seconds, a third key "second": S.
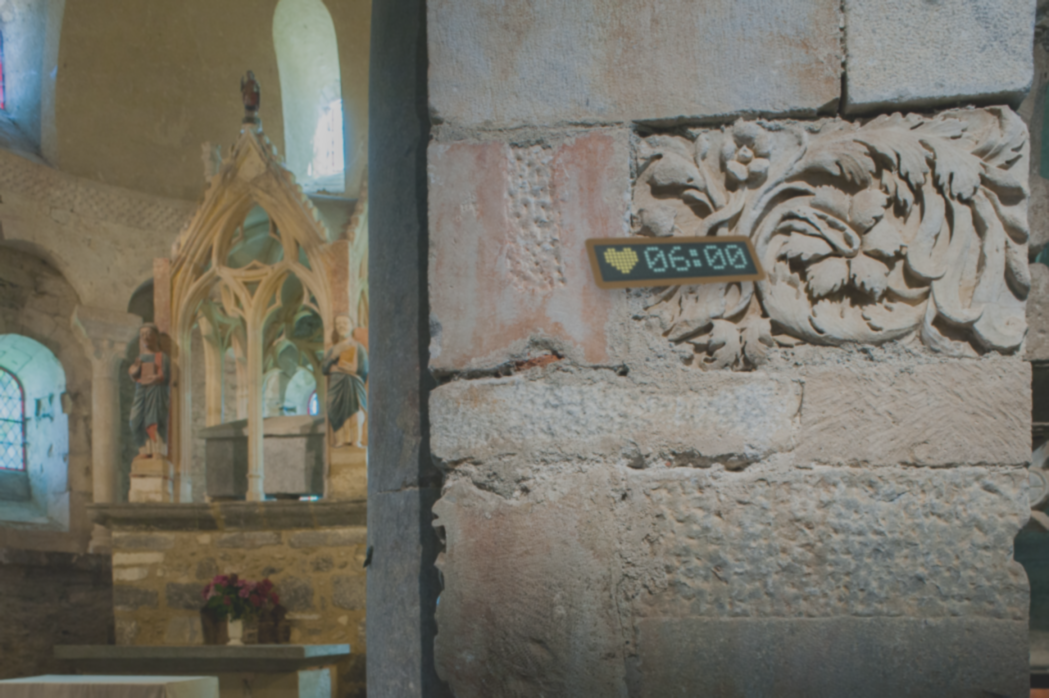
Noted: {"hour": 6, "minute": 0}
